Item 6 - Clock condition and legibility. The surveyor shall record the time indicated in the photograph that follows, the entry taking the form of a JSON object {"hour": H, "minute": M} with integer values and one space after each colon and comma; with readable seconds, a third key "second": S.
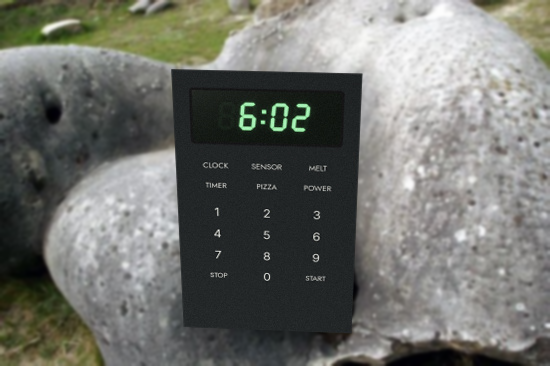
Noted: {"hour": 6, "minute": 2}
